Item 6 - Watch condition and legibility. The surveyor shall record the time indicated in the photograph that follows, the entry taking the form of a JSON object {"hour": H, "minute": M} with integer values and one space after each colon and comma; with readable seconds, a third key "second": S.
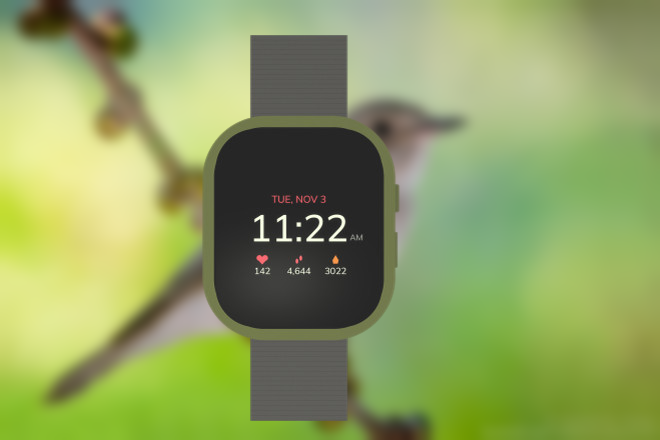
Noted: {"hour": 11, "minute": 22}
